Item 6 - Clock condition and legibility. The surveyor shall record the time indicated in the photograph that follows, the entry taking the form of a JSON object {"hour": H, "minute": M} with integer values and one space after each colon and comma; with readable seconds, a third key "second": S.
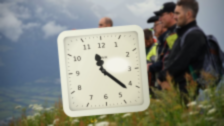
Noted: {"hour": 11, "minute": 22}
